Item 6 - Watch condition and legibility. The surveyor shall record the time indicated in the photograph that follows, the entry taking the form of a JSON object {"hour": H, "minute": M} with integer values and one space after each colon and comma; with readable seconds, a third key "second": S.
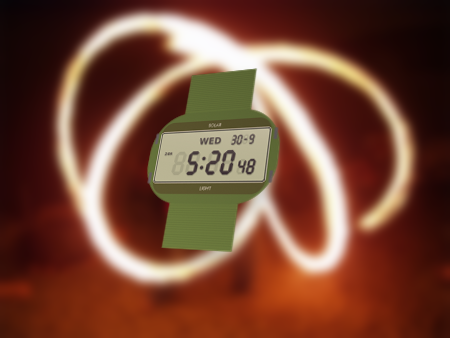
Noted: {"hour": 5, "minute": 20, "second": 48}
